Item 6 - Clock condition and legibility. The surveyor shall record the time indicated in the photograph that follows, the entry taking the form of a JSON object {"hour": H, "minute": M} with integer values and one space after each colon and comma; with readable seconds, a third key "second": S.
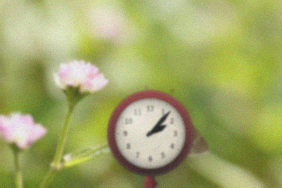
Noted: {"hour": 2, "minute": 7}
